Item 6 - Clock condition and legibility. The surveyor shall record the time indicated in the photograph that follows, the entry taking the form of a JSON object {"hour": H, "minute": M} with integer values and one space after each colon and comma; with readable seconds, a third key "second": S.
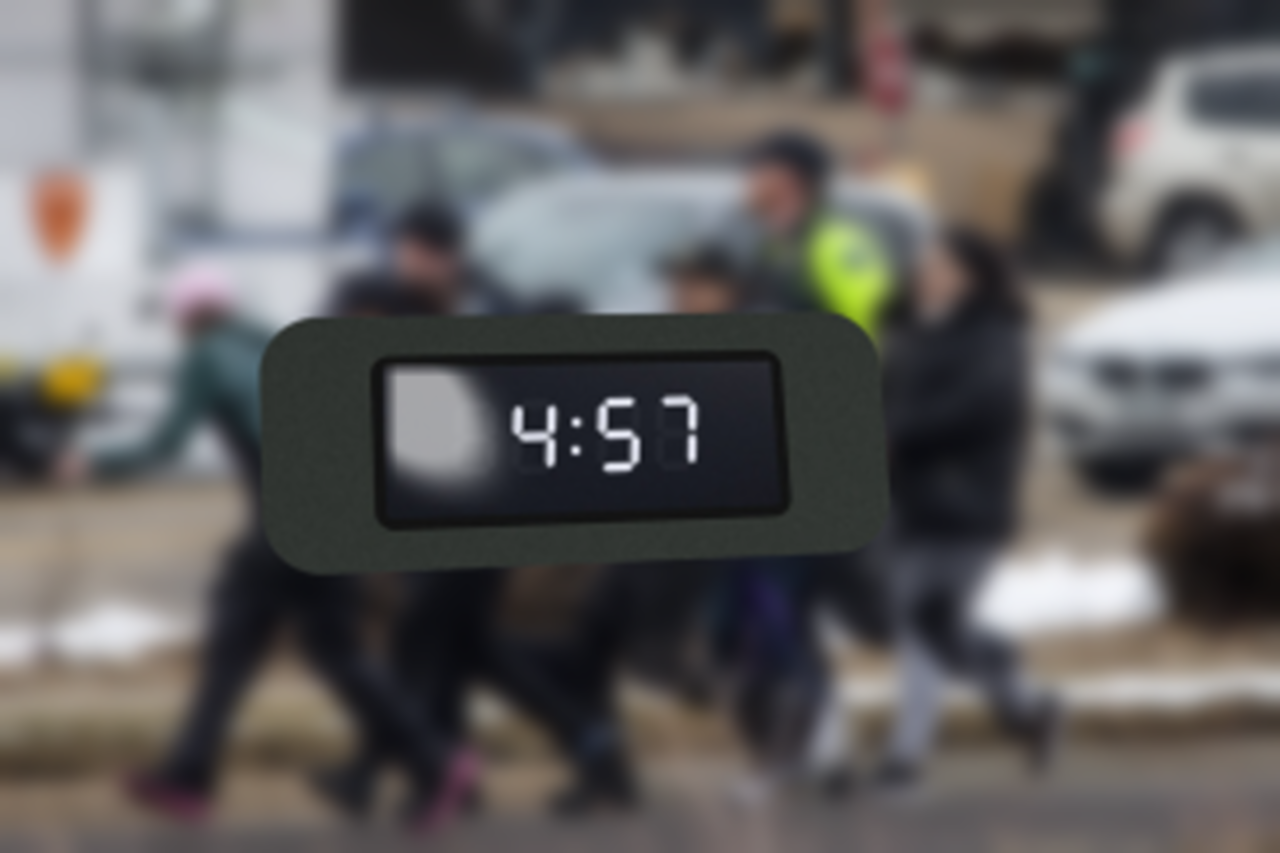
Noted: {"hour": 4, "minute": 57}
